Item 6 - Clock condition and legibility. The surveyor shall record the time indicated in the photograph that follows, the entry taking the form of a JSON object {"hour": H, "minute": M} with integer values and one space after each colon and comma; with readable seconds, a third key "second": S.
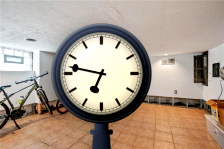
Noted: {"hour": 6, "minute": 47}
